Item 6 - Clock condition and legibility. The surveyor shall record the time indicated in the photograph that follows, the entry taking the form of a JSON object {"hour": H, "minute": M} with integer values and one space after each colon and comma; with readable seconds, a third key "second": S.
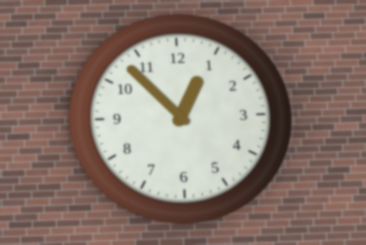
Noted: {"hour": 12, "minute": 53}
